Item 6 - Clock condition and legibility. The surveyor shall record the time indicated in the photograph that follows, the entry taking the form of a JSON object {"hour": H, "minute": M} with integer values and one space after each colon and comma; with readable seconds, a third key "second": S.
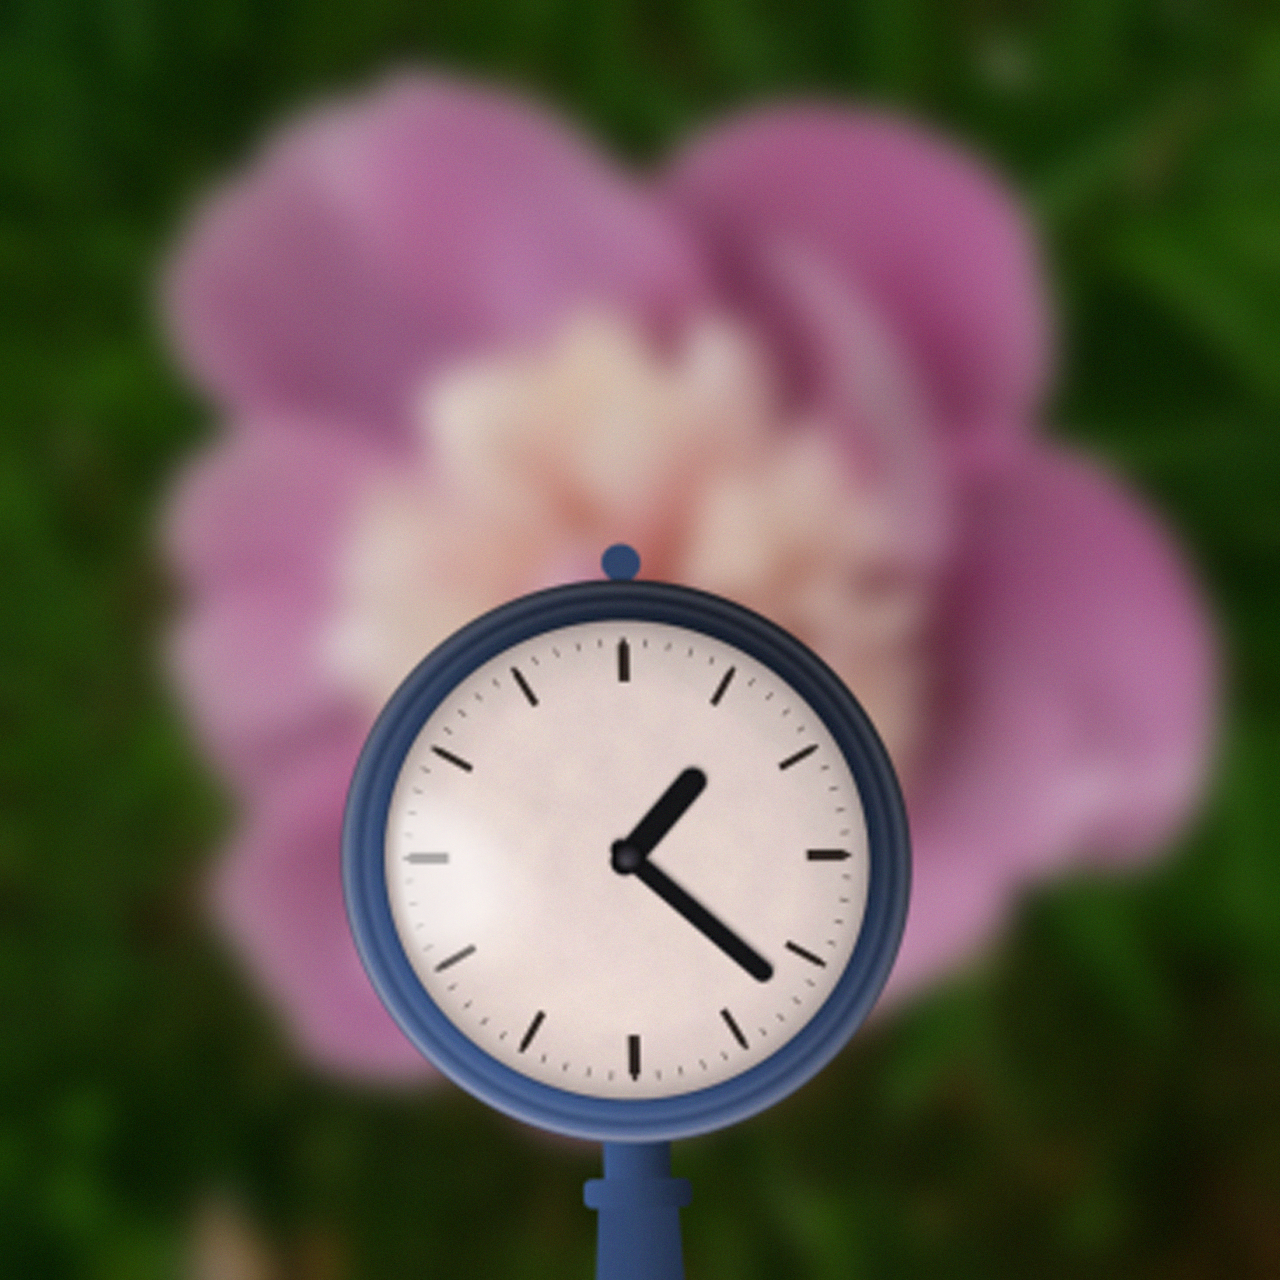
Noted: {"hour": 1, "minute": 22}
